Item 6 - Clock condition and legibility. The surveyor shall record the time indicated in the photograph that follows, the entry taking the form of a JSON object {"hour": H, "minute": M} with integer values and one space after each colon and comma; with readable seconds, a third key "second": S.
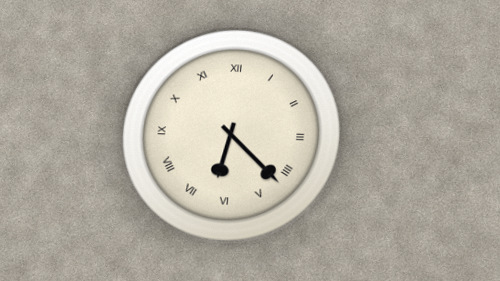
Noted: {"hour": 6, "minute": 22}
